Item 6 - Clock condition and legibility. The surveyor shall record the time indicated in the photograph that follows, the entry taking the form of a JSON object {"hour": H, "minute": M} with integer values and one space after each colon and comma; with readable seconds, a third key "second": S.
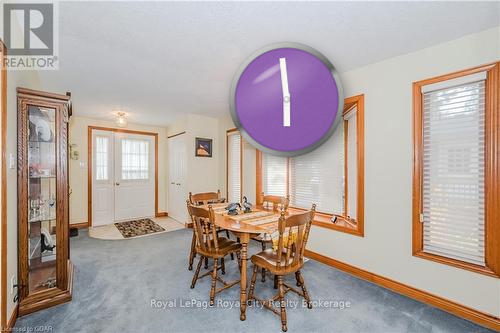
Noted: {"hour": 5, "minute": 59}
